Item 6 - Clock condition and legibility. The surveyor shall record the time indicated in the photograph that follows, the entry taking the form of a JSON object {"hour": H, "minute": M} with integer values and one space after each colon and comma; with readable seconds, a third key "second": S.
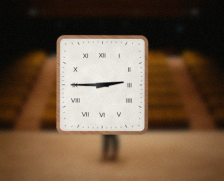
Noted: {"hour": 2, "minute": 45}
